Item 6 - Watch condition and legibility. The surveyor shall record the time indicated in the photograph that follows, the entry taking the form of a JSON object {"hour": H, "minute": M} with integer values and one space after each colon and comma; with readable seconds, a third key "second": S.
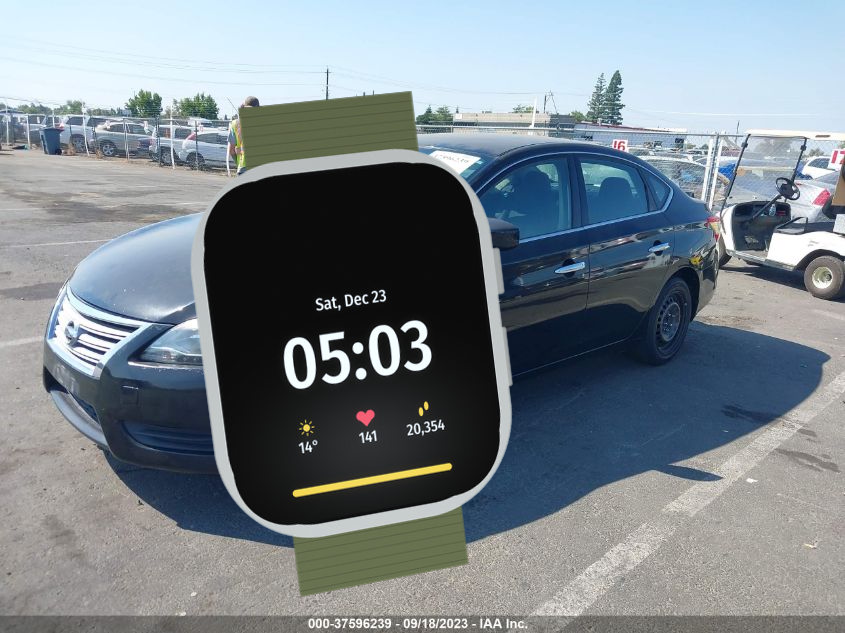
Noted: {"hour": 5, "minute": 3}
